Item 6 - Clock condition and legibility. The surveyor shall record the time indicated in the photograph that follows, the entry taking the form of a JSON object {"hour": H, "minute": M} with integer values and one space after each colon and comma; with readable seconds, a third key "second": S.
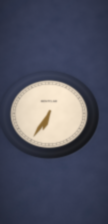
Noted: {"hour": 6, "minute": 35}
